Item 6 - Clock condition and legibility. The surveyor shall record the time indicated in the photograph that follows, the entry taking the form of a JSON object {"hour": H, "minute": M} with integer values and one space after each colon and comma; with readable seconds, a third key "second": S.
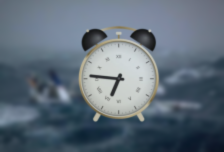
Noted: {"hour": 6, "minute": 46}
